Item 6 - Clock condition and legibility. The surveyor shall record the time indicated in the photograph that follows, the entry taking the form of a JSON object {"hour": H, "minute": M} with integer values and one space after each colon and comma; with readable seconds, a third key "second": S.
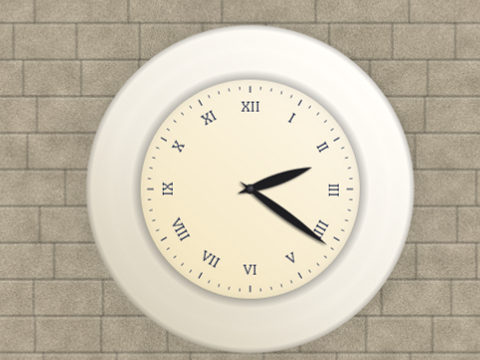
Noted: {"hour": 2, "minute": 21}
